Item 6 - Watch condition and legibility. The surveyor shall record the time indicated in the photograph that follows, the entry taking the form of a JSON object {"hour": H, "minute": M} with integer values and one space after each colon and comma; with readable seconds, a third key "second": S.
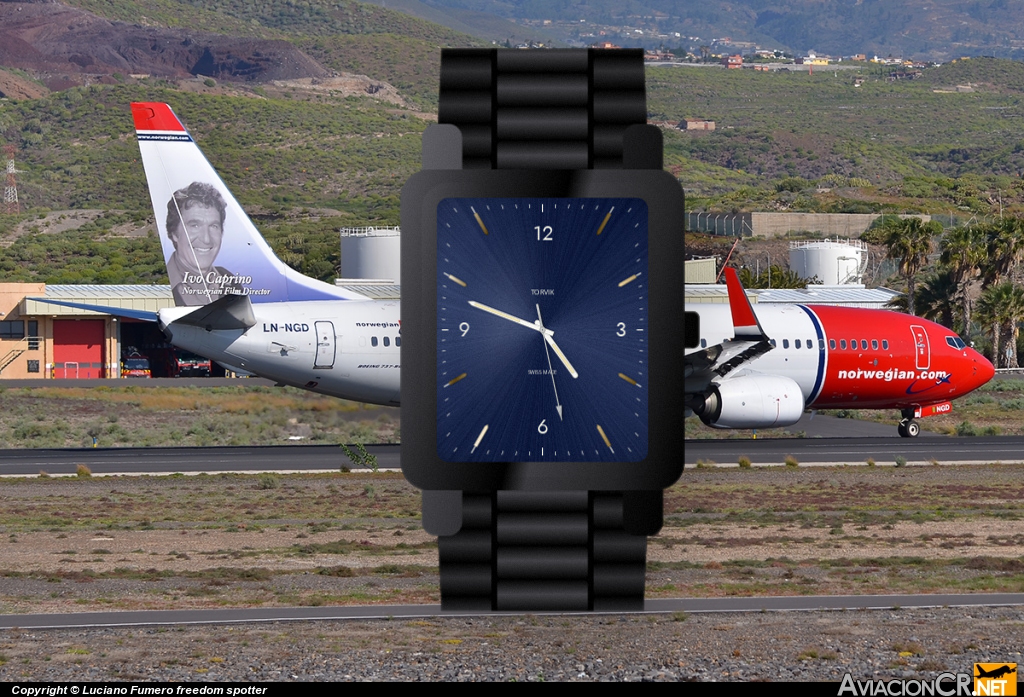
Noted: {"hour": 4, "minute": 48, "second": 28}
